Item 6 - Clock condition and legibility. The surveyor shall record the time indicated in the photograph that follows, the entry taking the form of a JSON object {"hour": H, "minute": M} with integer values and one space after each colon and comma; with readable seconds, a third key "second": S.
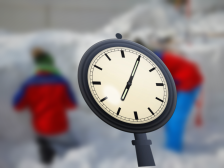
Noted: {"hour": 7, "minute": 5}
